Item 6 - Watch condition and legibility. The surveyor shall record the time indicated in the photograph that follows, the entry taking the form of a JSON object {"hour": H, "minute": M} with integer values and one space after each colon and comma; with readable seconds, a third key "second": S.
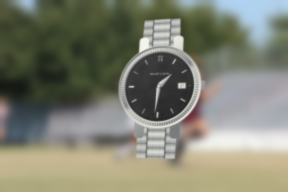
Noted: {"hour": 1, "minute": 31}
